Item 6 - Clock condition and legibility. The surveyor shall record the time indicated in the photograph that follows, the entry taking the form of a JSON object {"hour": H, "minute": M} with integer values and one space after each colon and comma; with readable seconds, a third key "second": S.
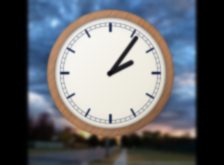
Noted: {"hour": 2, "minute": 6}
